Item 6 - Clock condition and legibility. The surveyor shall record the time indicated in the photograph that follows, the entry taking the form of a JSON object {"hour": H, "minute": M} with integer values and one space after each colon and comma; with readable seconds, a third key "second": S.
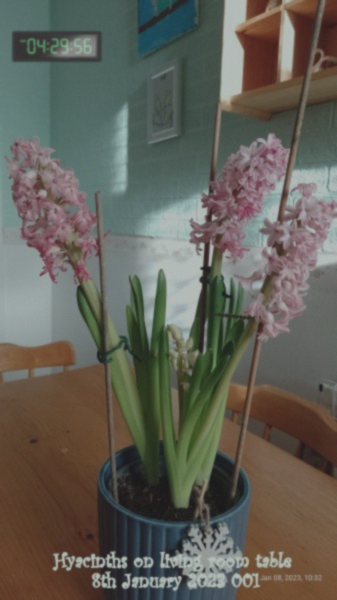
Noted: {"hour": 4, "minute": 29, "second": 56}
